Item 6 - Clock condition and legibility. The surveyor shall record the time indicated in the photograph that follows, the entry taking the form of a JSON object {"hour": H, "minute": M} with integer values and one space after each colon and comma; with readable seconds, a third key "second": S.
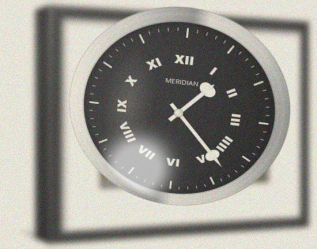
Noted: {"hour": 1, "minute": 23}
